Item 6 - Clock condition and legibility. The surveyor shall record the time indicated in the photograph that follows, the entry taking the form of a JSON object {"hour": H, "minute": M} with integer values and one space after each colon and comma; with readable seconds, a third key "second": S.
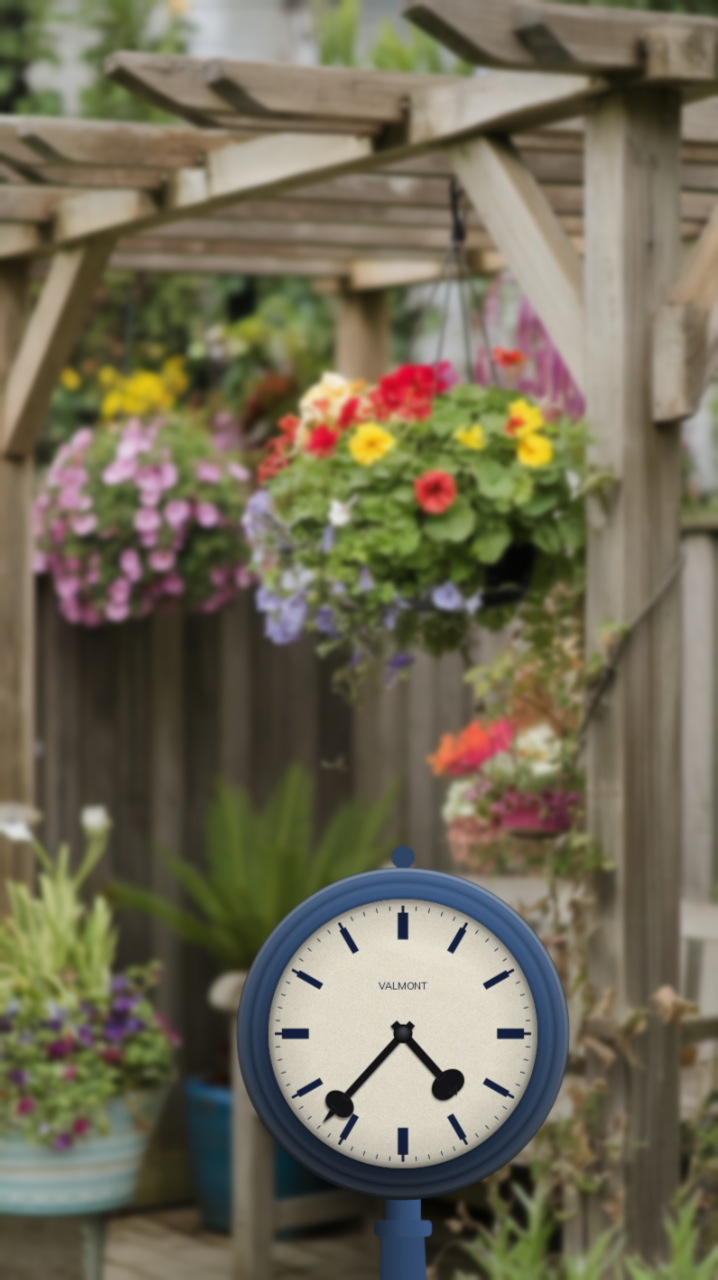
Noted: {"hour": 4, "minute": 37}
